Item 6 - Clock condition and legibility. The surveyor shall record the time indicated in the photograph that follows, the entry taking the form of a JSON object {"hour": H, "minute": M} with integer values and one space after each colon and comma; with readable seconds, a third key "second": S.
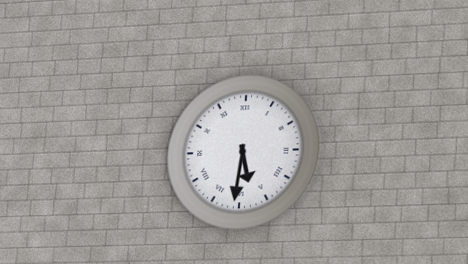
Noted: {"hour": 5, "minute": 31}
